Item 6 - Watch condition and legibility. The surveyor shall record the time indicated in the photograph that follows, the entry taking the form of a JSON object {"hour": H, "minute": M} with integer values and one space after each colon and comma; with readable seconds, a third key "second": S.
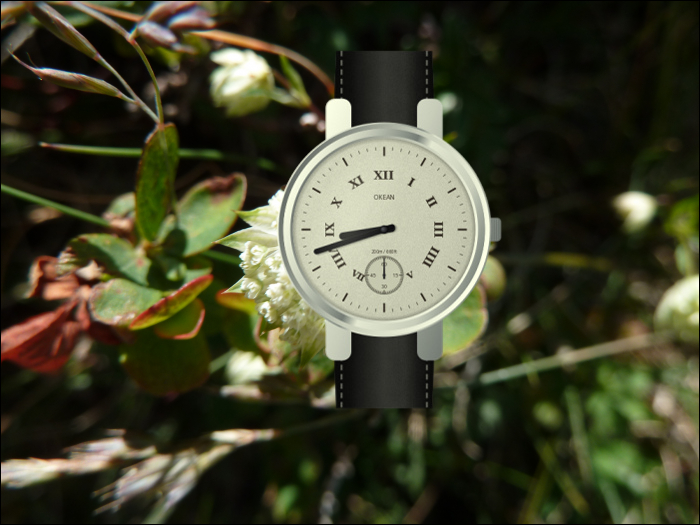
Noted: {"hour": 8, "minute": 42}
